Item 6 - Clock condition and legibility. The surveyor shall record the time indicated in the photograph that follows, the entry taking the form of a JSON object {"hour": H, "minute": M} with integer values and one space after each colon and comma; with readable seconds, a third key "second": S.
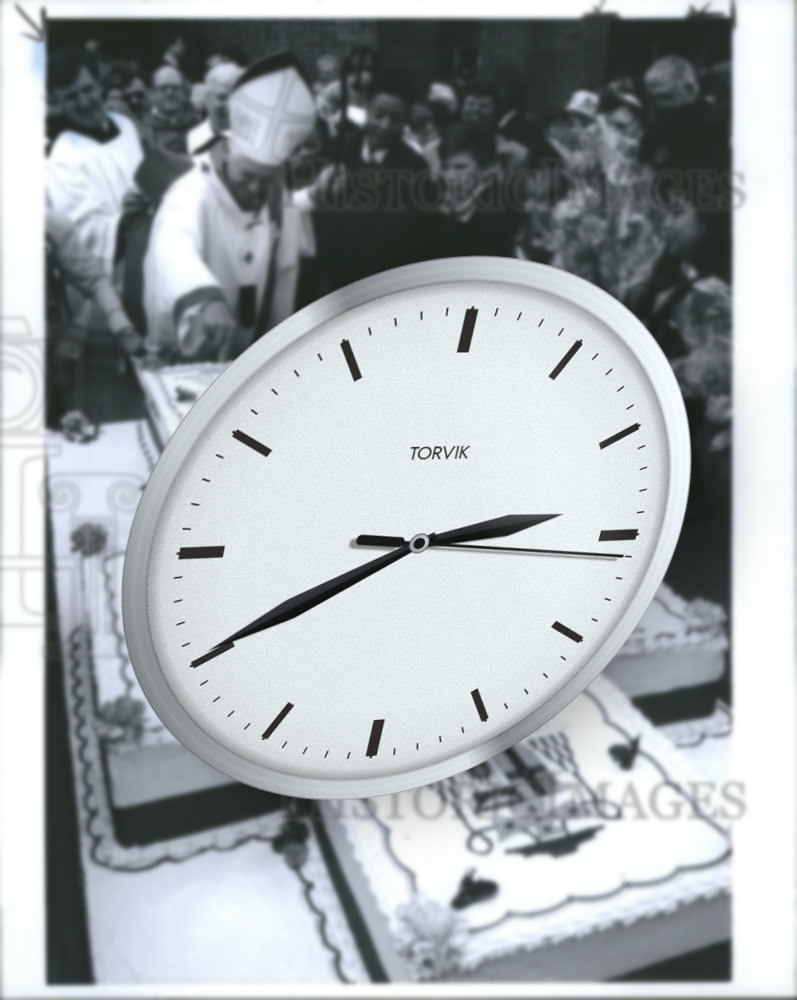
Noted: {"hour": 2, "minute": 40, "second": 16}
